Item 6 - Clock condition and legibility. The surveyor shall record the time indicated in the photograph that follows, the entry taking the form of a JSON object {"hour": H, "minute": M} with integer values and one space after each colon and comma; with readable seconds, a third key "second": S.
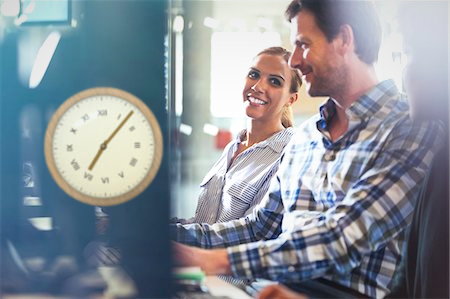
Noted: {"hour": 7, "minute": 7}
